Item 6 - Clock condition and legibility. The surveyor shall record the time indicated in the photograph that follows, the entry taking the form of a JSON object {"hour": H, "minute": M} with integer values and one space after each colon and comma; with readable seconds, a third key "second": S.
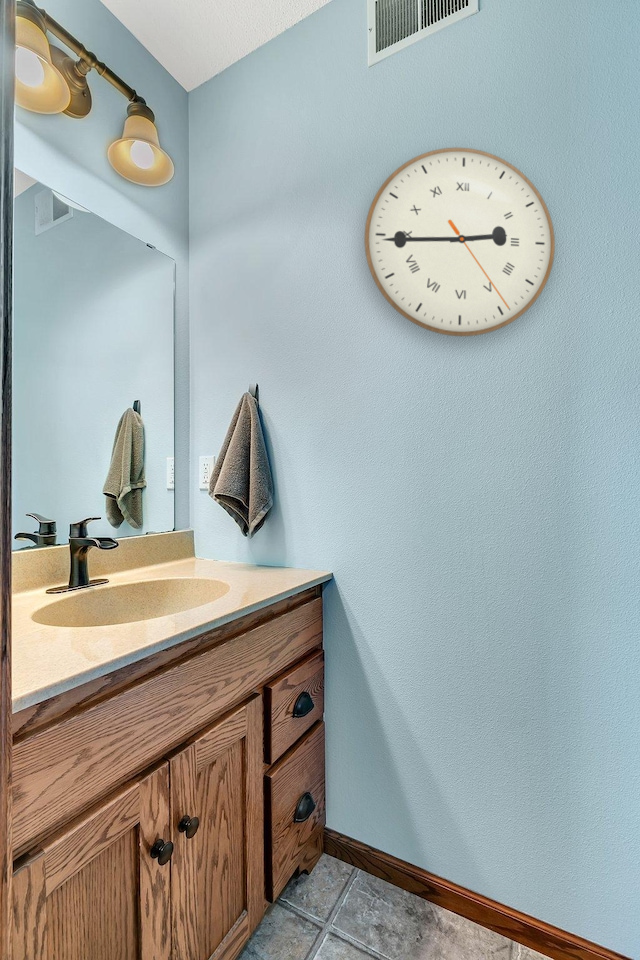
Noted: {"hour": 2, "minute": 44, "second": 24}
